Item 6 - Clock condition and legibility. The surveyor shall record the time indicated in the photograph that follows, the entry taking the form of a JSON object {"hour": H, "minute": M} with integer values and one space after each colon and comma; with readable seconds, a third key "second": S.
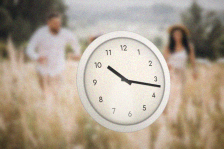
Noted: {"hour": 10, "minute": 17}
